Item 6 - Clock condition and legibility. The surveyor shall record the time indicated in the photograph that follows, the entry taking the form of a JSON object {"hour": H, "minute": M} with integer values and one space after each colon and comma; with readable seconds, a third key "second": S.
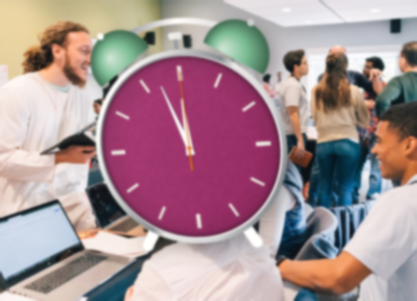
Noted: {"hour": 11, "minute": 57, "second": 0}
